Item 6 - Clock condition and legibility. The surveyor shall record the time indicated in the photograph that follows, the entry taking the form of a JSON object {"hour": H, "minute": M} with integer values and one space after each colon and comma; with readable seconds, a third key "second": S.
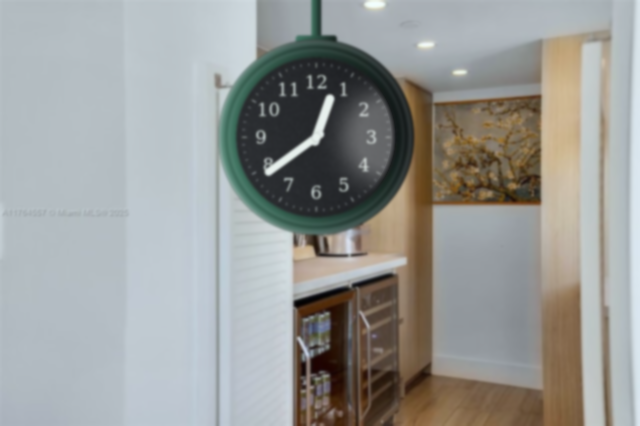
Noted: {"hour": 12, "minute": 39}
